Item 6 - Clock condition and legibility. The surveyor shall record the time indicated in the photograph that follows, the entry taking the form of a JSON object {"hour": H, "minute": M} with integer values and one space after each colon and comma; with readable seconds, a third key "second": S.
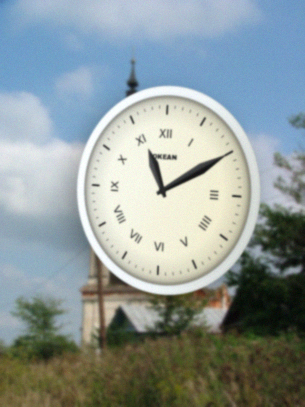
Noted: {"hour": 11, "minute": 10}
